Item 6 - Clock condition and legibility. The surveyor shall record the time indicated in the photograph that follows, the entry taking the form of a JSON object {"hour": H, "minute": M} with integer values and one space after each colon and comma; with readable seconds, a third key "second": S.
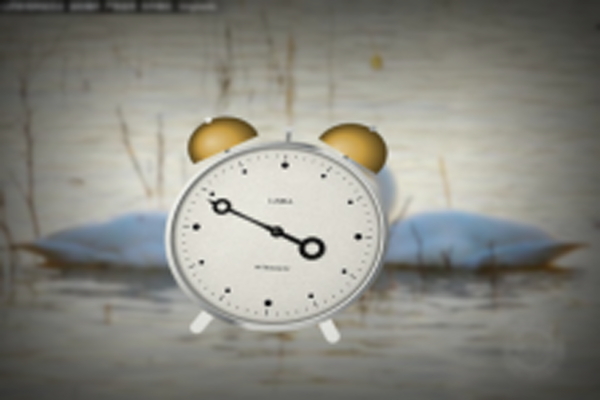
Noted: {"hour": 3, "minute": 49}
